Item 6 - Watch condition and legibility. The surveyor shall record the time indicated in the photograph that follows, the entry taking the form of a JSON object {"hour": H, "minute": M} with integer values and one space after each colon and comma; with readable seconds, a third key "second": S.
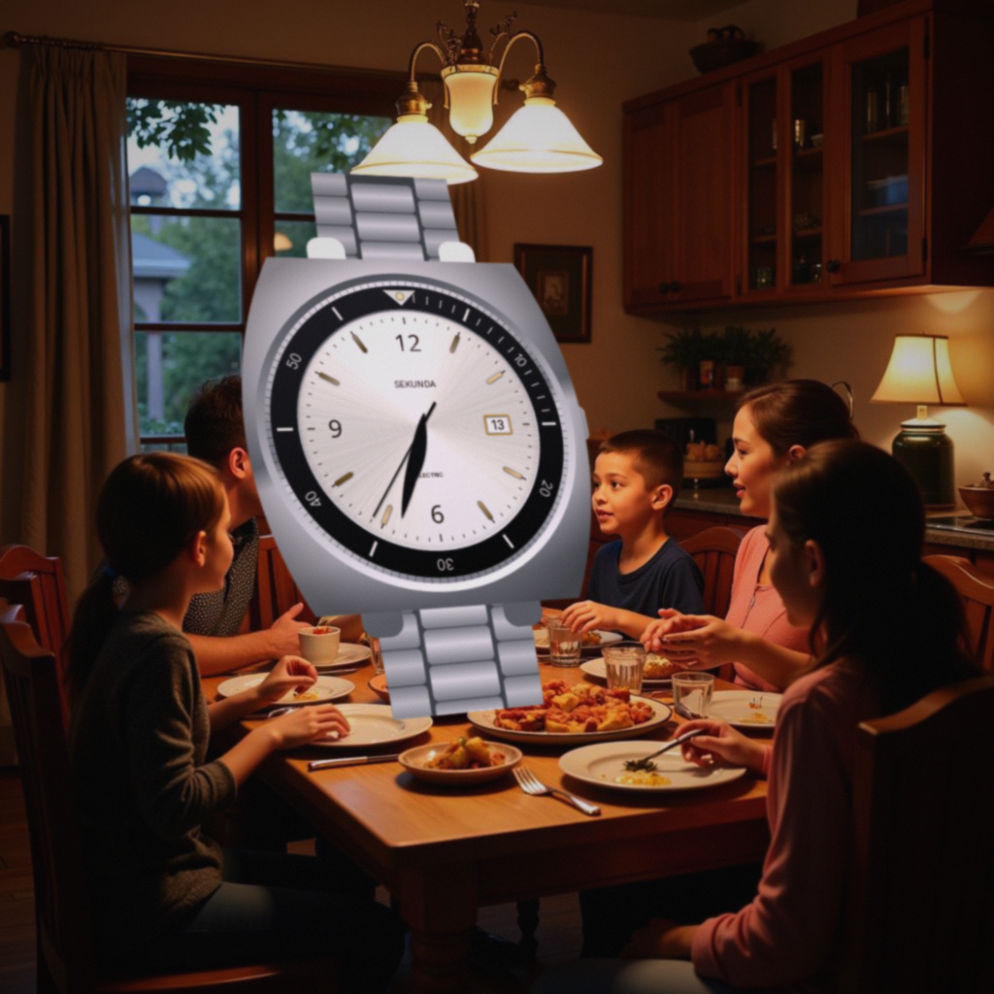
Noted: {"hour": 6, "minute": 33, "second": 36}
